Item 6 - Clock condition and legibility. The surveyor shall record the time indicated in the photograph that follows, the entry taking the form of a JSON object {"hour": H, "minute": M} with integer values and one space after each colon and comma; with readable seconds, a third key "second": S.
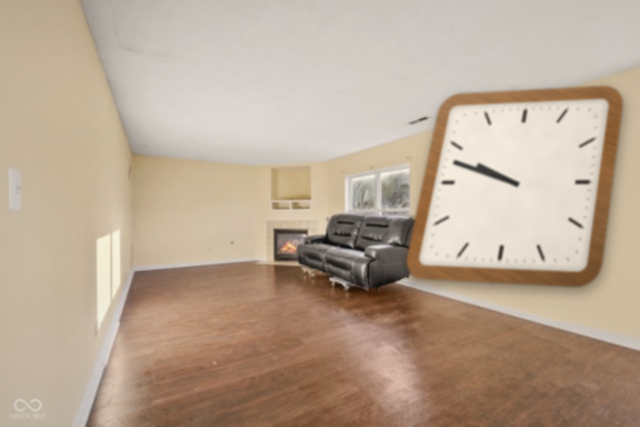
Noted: {"hour": 9, "minute": 48}
